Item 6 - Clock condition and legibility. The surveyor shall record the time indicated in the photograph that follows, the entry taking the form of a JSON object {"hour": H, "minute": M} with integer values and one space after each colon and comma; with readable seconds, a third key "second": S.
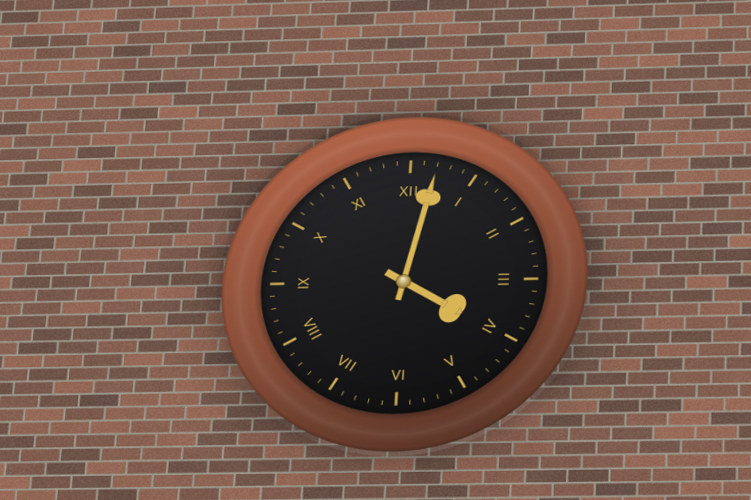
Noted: {"hour": 4, "minute": 2}
